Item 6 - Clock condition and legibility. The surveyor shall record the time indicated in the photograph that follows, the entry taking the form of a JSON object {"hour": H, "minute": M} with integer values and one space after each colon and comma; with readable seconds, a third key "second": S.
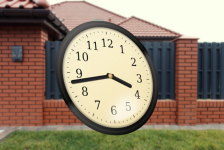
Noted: {"hour": 3, "minute": 43}
